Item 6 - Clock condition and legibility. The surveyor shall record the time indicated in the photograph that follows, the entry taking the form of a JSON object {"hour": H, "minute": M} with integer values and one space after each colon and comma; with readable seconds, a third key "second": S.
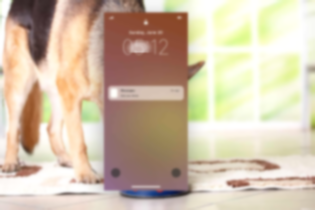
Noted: {"hour": 5, "minute": 12}
